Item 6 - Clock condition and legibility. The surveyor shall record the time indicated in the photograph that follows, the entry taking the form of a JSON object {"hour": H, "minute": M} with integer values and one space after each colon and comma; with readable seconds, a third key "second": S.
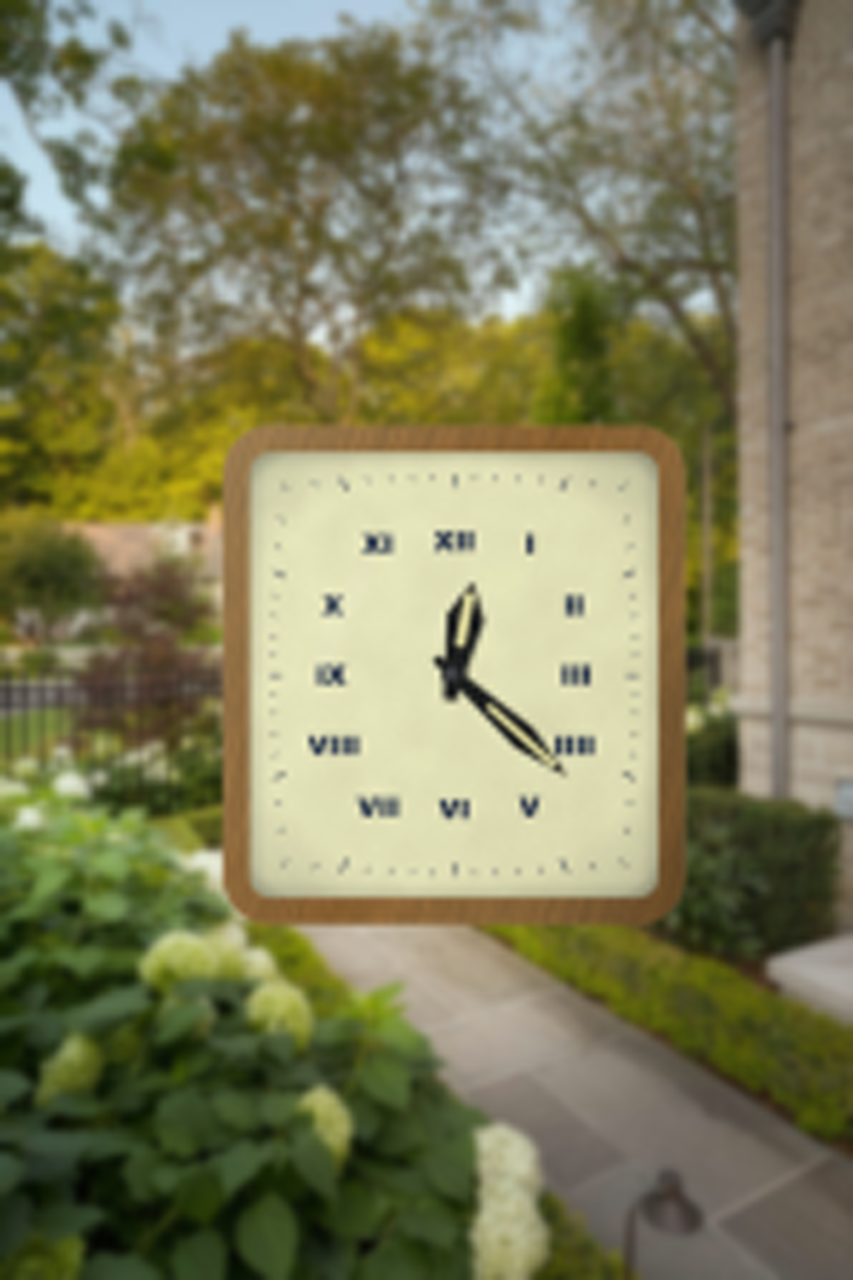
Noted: {"hour": 12, "minute": 22}
